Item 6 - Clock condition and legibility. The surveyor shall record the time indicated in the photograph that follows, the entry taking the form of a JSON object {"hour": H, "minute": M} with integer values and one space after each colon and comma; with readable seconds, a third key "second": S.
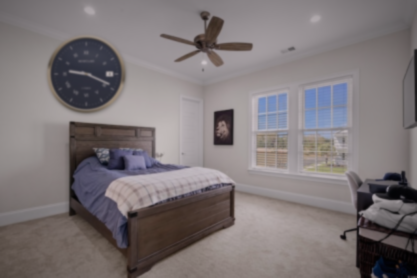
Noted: {"hour": 9, "minute": 19}
